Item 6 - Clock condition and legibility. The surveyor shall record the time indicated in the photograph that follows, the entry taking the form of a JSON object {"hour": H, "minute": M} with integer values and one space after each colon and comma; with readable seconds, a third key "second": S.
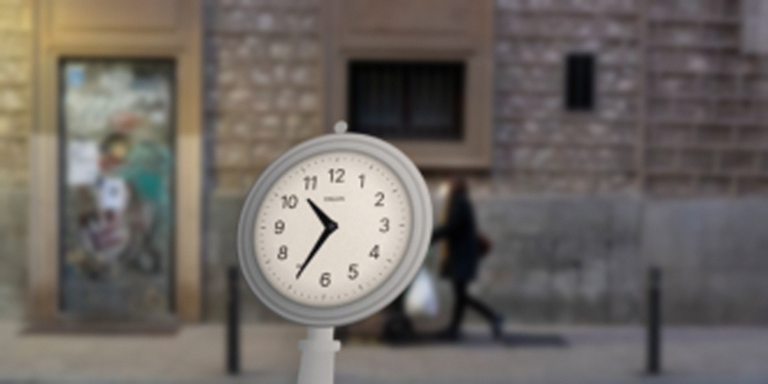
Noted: {"hour": 10, "minute": 35}
